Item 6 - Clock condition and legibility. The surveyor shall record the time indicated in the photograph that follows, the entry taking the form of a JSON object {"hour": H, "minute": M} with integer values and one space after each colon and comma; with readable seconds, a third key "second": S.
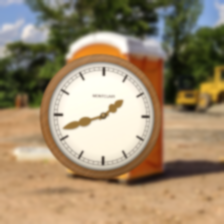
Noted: {"hour": 1, "minute": 42}
